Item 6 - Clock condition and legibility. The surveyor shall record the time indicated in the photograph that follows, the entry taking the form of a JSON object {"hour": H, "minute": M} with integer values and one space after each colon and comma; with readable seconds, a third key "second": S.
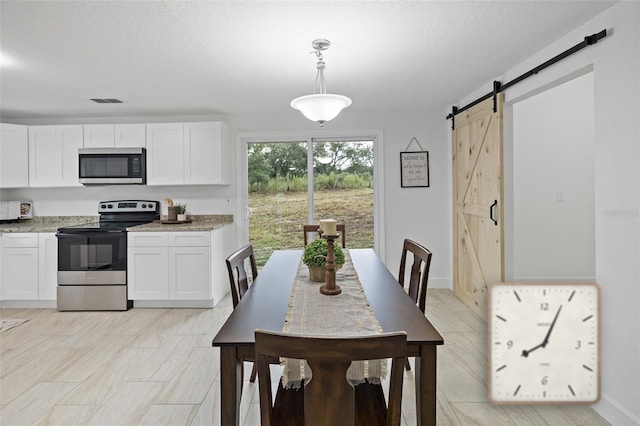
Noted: {"hour": 8, "minute": 4}
